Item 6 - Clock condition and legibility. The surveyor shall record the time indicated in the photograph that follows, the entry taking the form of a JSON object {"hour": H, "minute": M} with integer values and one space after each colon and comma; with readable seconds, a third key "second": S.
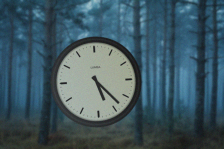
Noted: {"hour": 5, "minute": 23}
